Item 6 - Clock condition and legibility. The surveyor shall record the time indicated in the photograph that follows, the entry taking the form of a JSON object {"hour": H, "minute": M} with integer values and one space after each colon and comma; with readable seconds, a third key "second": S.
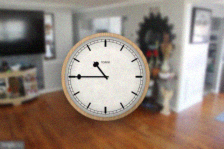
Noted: {"hour": 10, "minute": 45}
